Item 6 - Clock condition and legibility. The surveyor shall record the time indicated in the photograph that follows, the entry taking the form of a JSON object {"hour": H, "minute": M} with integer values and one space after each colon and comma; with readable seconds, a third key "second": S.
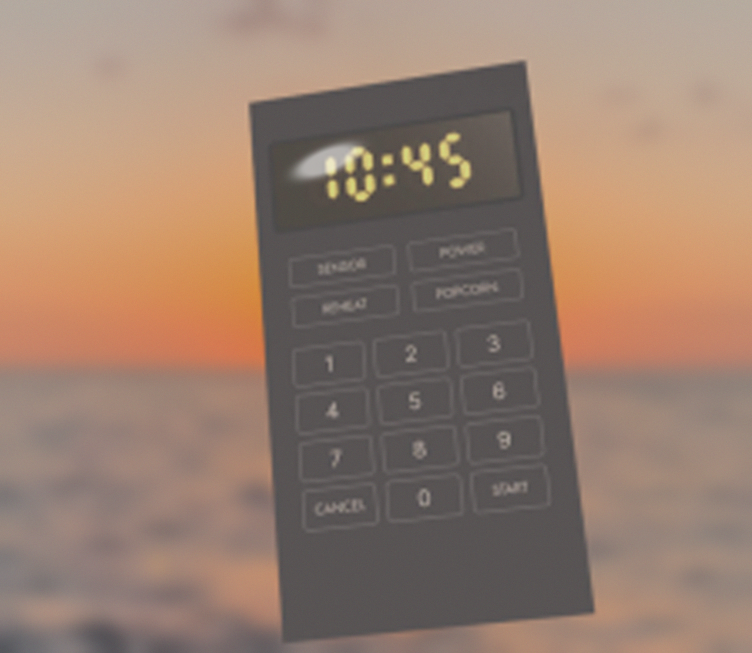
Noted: {"hour": 10, "minute": 45}
